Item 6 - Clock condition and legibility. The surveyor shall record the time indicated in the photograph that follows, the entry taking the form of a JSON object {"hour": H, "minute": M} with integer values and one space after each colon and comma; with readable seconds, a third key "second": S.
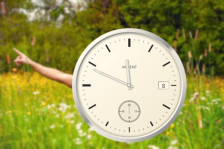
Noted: {"hour": 11, "minute": 49}
